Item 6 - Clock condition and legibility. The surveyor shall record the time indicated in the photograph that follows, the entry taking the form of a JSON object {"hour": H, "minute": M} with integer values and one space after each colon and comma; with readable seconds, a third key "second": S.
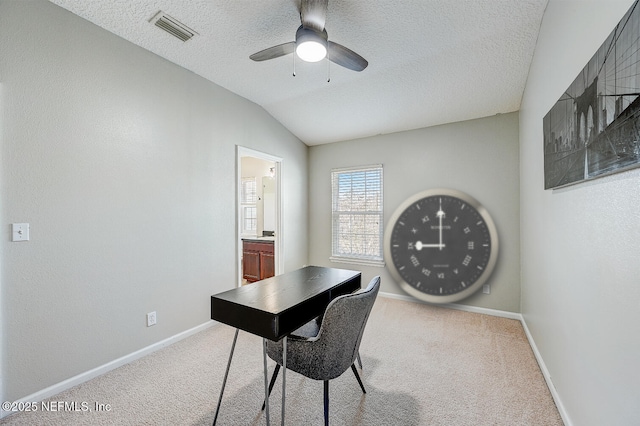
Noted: {"hour": 9, "minute": 0}
